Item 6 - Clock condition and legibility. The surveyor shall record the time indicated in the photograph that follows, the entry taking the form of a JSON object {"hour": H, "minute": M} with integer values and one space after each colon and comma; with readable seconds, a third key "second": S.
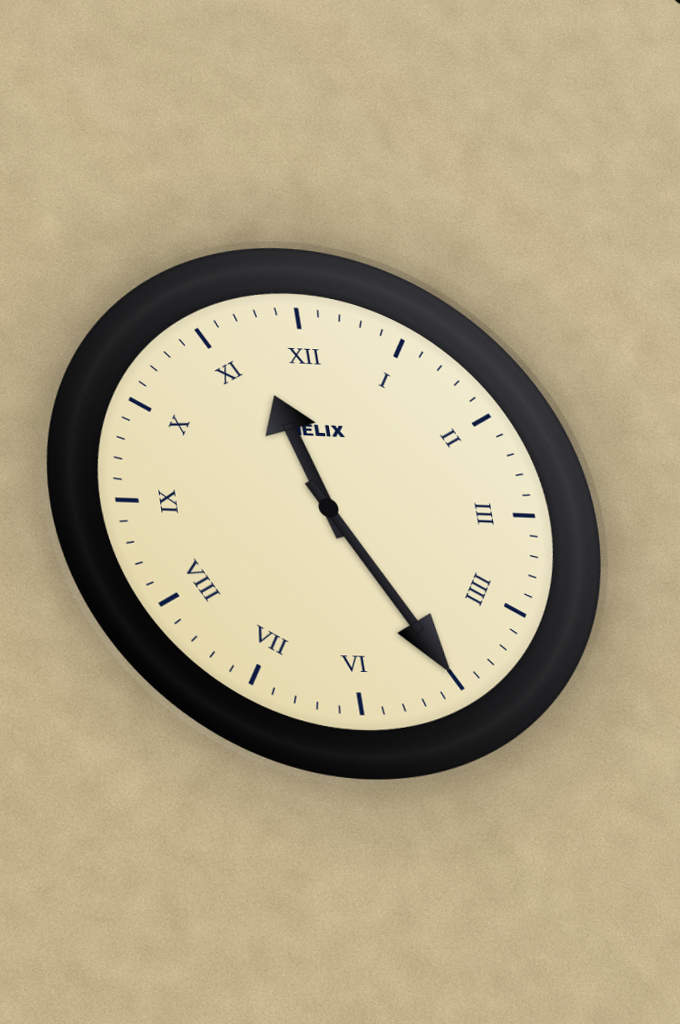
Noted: {"hour": 11, "minute": 25}
